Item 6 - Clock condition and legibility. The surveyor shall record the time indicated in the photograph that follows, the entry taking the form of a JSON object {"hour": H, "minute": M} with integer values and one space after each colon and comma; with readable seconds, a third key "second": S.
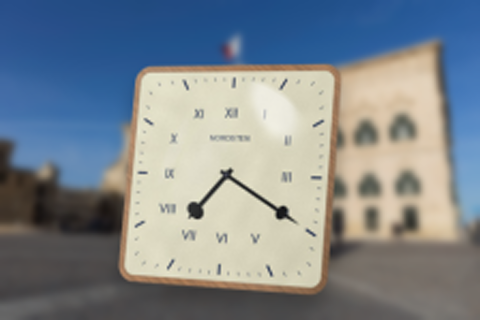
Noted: {"hour": 7, "minute": 20}
